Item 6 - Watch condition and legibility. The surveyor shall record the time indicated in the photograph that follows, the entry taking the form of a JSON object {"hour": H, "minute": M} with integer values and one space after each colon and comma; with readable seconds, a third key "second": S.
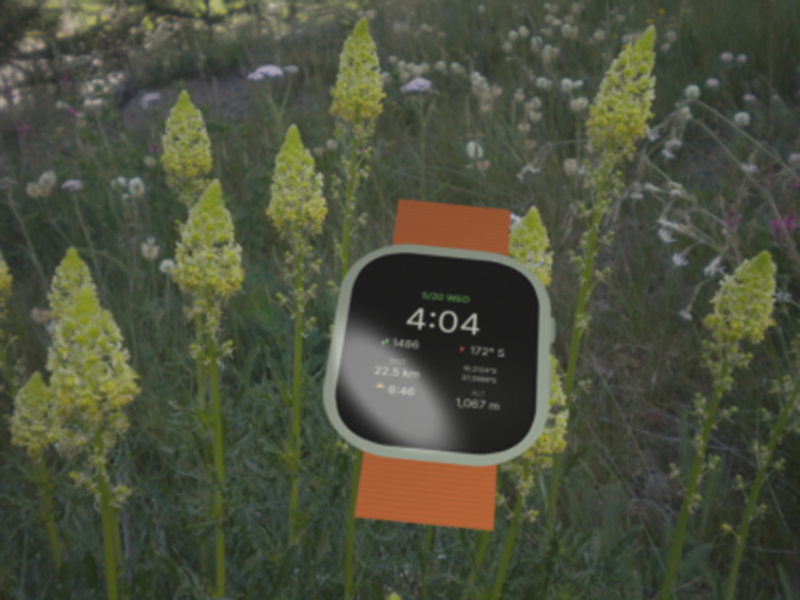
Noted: {"hour": 4, "minute": 4}
